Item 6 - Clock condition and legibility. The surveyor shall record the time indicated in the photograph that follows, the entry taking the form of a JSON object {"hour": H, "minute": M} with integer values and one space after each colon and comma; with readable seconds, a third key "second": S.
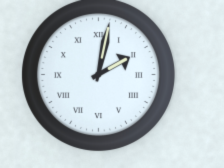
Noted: {"hour": 2, "minute": 2}
